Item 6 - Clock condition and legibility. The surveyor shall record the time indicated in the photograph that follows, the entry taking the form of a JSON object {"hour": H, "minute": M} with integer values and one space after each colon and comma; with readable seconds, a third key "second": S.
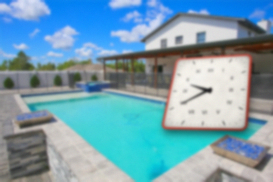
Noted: {"hour": 9, "minute": 40}
